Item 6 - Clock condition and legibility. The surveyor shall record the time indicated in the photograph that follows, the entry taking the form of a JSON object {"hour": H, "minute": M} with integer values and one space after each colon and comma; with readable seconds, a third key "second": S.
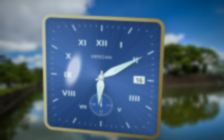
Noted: {"hour": 6, "minute": 10}
